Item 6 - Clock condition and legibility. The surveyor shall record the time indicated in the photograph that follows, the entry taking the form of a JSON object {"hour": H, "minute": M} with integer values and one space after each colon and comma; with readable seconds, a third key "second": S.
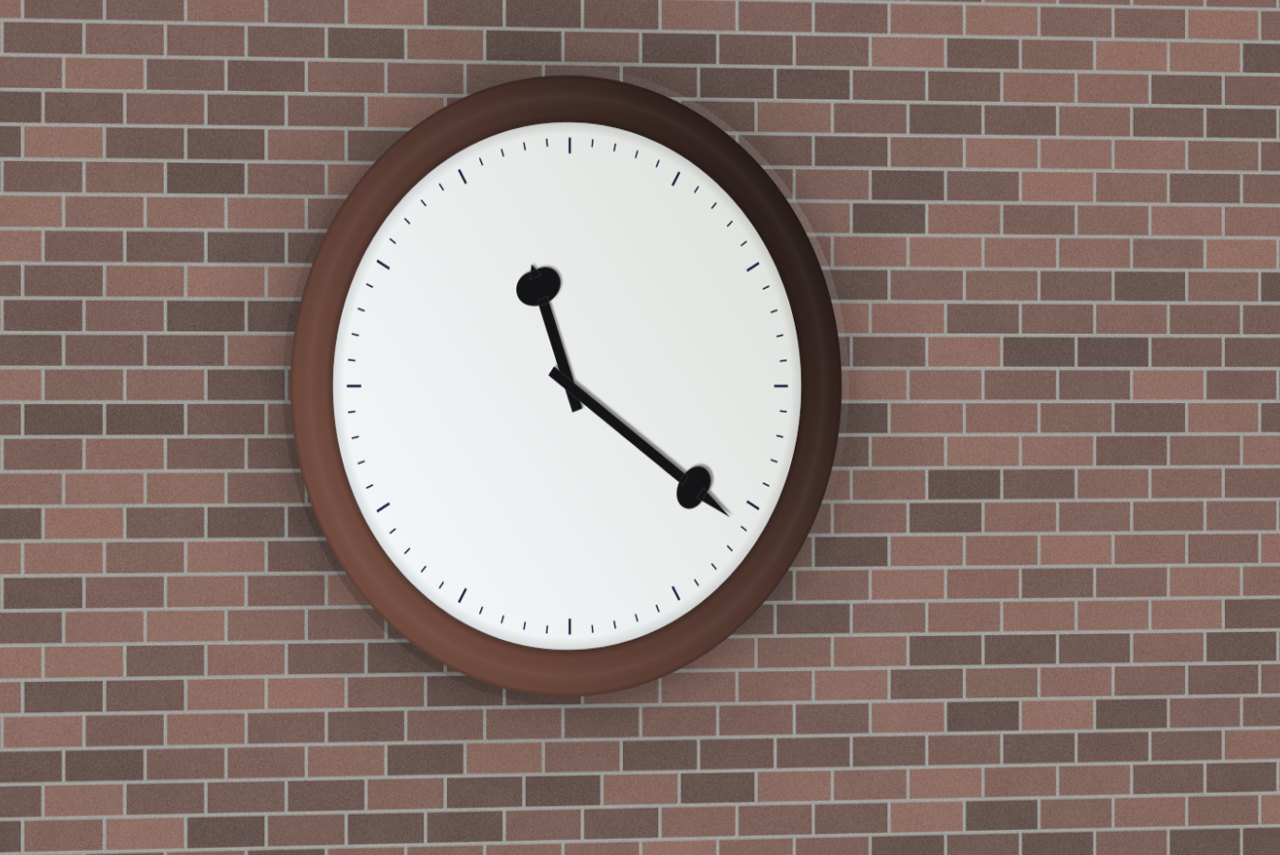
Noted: {"hour": 11, "minute": 21}
